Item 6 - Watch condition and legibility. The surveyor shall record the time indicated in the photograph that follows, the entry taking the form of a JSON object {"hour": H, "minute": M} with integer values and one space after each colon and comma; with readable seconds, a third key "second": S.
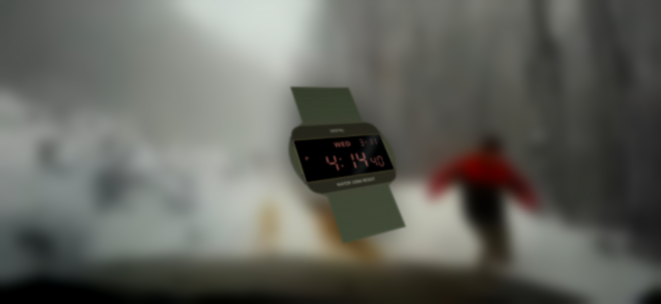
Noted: {"hour": 4, "minute": 14, "second": 40}
